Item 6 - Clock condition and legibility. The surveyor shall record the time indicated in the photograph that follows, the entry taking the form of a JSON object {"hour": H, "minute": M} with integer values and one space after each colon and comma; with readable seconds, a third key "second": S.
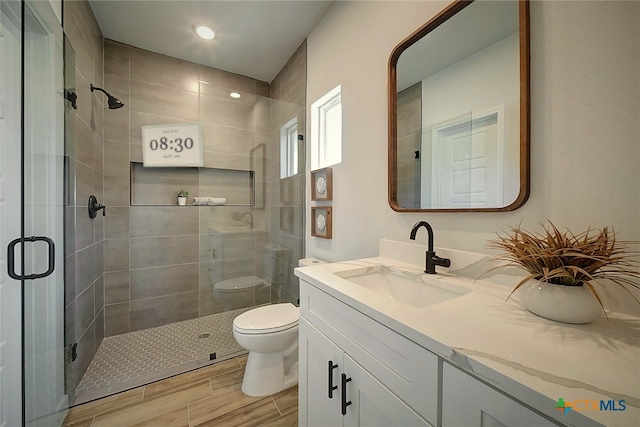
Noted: {"hour": 8, "minute": 30}
